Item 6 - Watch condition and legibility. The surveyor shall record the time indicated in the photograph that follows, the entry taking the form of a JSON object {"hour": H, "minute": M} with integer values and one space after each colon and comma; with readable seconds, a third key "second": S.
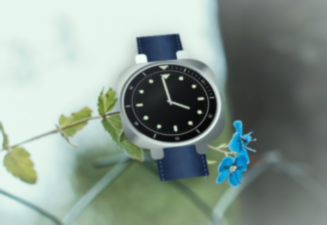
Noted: {"hour": 3, "minute": 59}
